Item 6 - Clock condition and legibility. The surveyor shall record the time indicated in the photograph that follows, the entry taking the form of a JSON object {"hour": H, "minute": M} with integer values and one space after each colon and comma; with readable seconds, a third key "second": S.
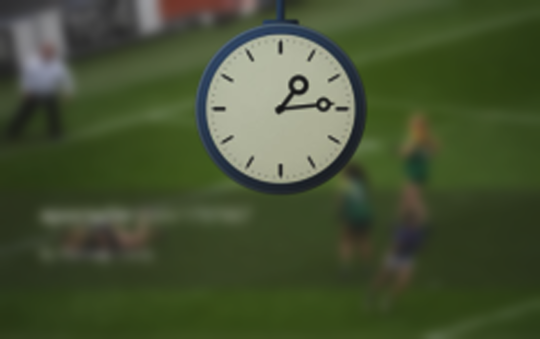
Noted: {"hour": 1, "minute": 14}
